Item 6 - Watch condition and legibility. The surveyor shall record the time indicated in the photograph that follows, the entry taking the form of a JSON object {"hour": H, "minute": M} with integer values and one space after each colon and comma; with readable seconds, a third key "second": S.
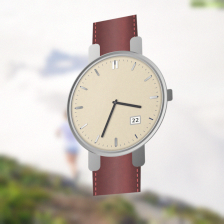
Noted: {"hour": 3, "minute": 34}
